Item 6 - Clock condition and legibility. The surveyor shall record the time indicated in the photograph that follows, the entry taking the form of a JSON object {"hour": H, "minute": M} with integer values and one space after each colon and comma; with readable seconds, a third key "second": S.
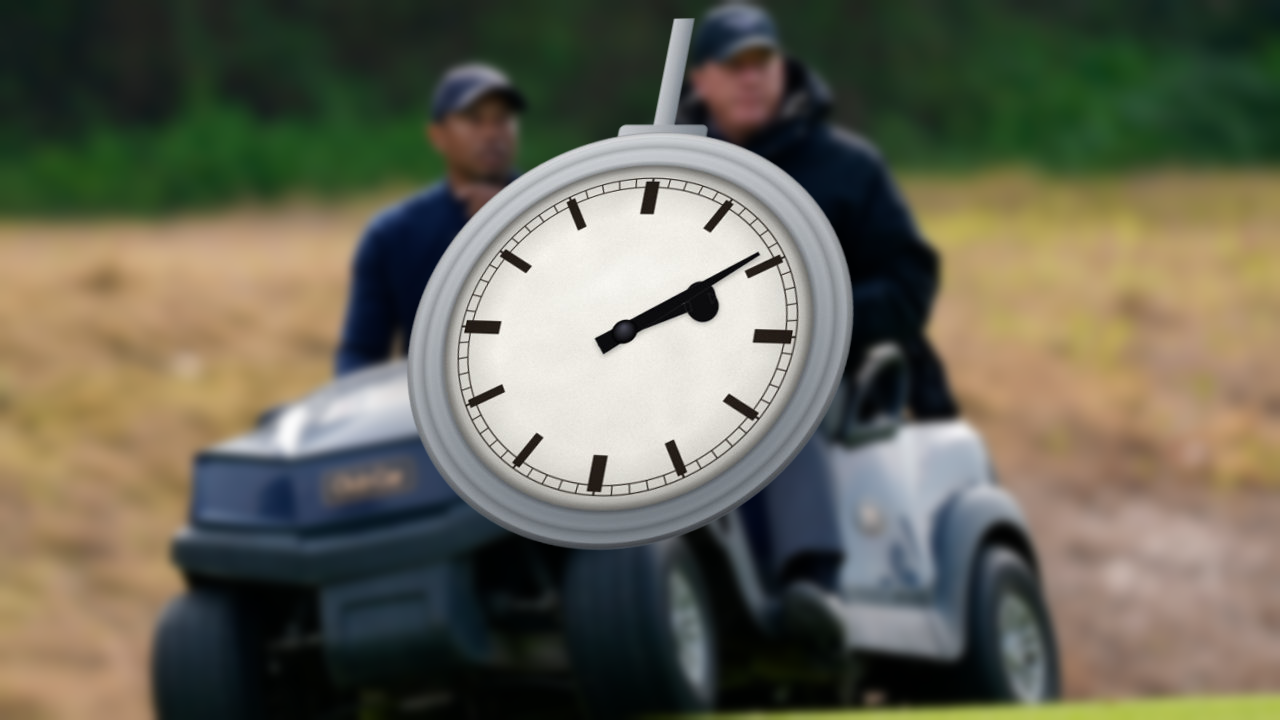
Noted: {"hour": 2, "minute": 9}
